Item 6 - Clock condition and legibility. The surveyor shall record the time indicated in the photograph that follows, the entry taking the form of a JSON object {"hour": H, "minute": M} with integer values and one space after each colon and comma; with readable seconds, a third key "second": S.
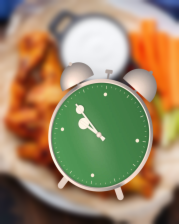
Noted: {"hour": 9, "minute": 52}
